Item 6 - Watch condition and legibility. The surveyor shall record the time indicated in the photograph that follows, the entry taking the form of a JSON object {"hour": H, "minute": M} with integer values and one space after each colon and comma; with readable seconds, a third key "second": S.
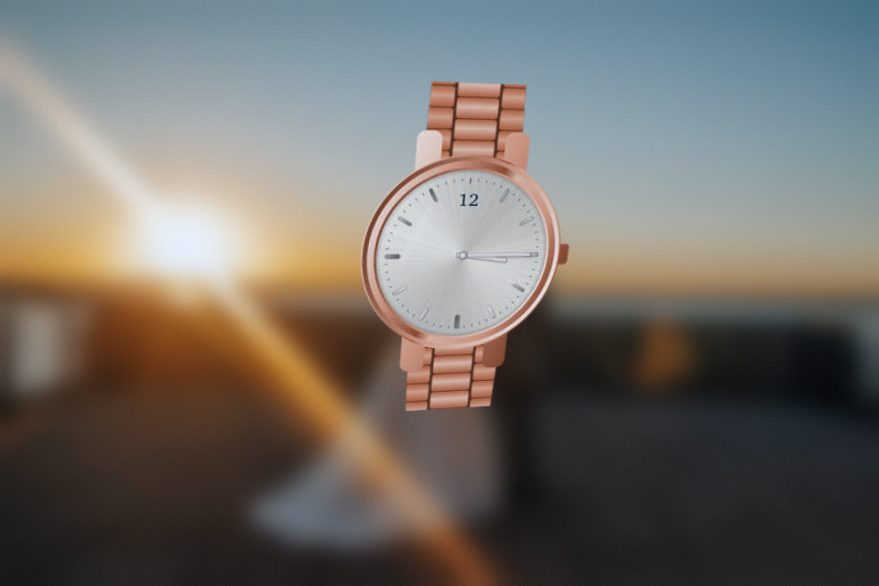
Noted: {"hour": 3, "minute": 15}
